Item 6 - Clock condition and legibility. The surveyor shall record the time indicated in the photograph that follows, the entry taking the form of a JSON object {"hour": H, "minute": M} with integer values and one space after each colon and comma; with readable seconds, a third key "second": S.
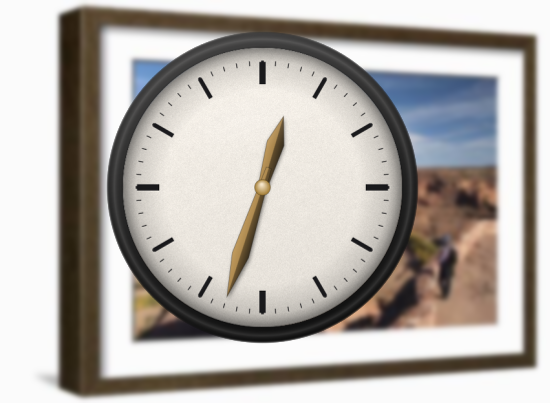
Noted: {"hour": 12, "minute": 33}
